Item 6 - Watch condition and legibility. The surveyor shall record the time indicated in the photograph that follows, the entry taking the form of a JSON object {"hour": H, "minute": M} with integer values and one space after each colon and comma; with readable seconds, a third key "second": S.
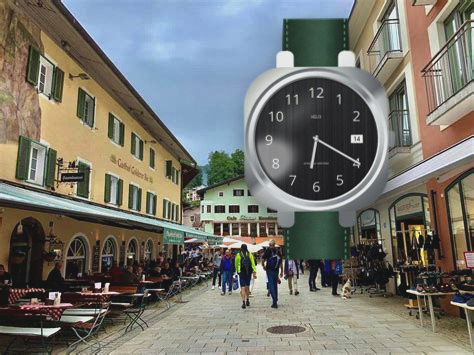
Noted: {"hour": 6, "minute": 20}
